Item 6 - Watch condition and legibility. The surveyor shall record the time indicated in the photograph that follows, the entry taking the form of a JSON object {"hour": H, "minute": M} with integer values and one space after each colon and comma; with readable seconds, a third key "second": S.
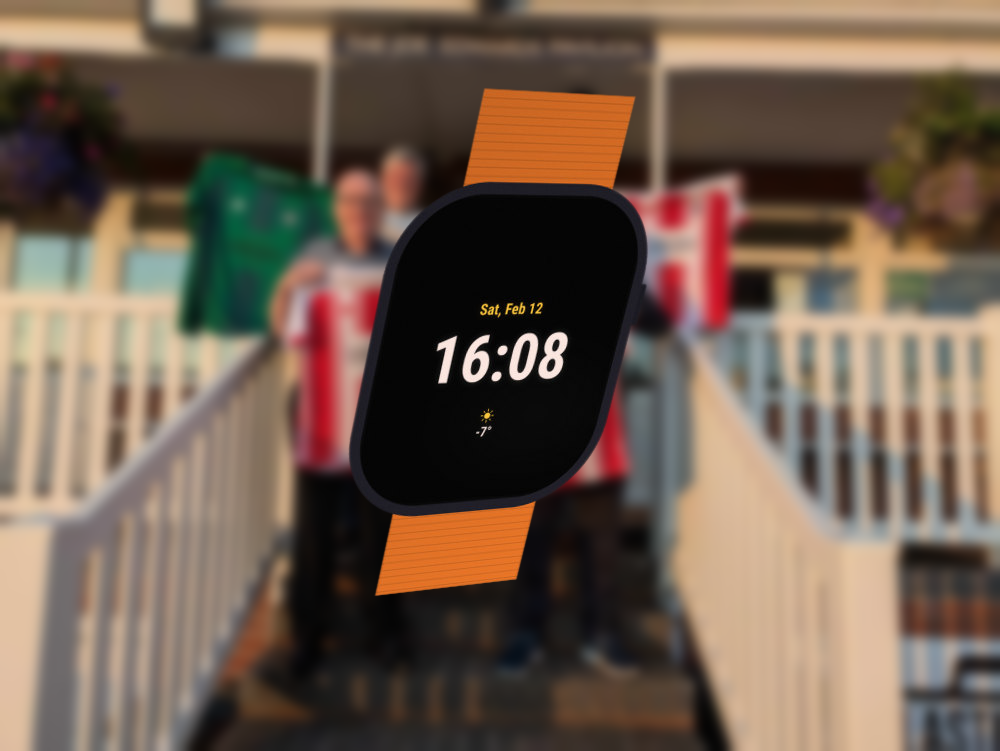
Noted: {"hour": 16, "minute": 8}
